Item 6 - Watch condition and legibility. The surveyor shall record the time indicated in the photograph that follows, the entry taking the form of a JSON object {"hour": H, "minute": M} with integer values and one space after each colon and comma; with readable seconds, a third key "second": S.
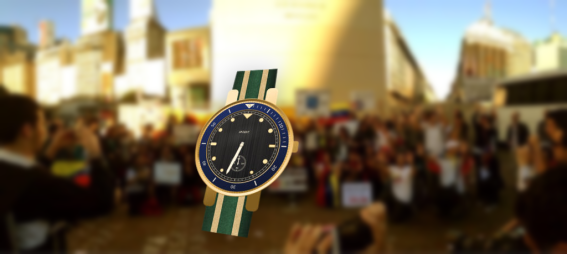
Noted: {"hour": 6, "minute": 33}
